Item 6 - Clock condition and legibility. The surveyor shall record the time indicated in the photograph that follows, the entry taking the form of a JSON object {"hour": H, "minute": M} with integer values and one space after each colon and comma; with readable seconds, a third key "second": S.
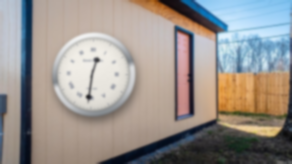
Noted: {"hour": 12, "minute": 31}
